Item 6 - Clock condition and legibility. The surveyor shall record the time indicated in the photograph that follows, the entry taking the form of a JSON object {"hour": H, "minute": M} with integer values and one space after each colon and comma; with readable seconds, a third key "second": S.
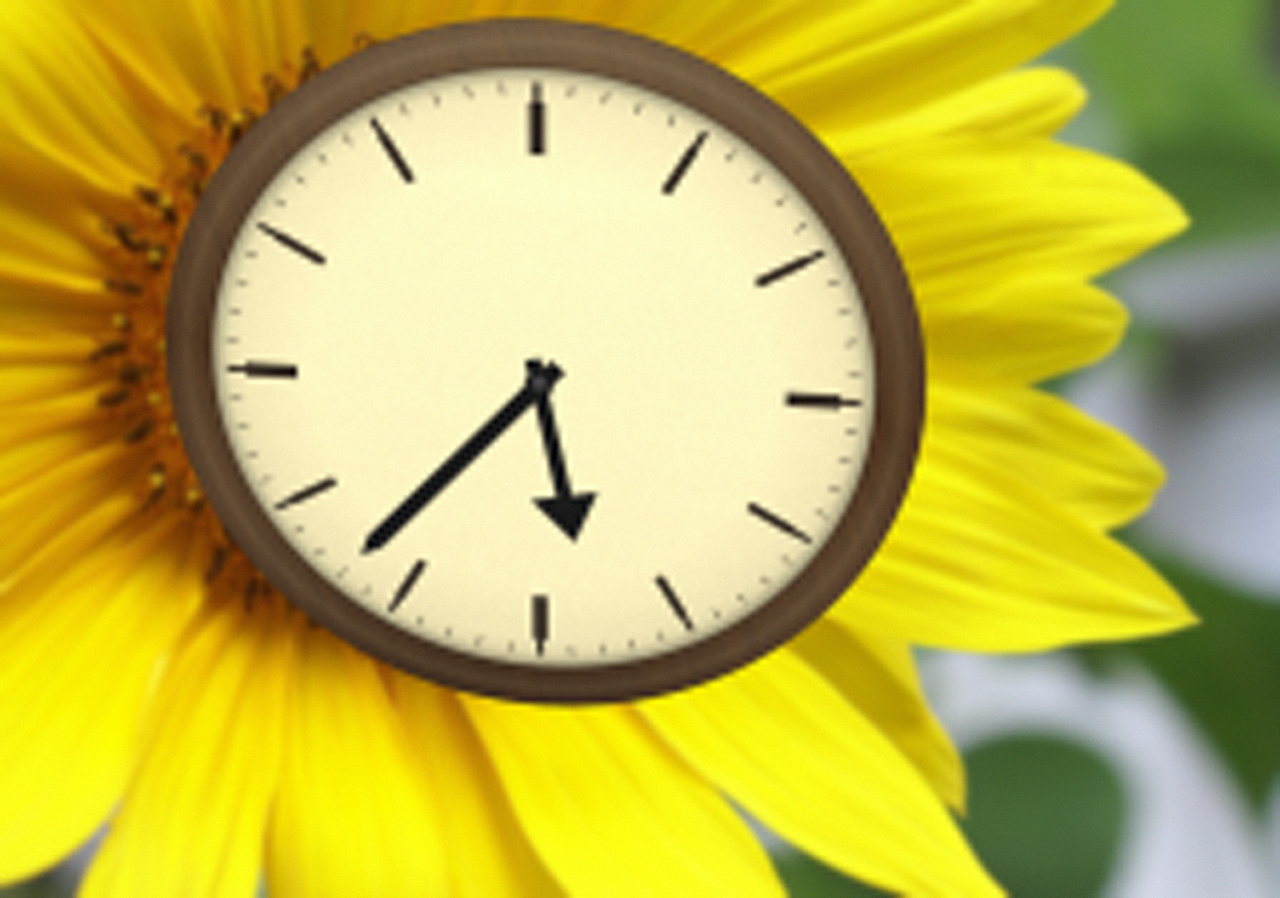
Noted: {"hour": 5, "minute": 37}
